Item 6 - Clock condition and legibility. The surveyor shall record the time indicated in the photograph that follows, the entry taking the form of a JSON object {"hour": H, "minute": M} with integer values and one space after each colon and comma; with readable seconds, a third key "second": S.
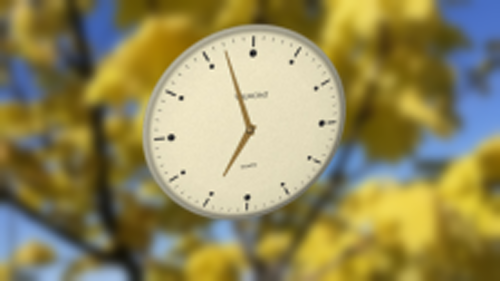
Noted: {"hour": 6, "minute": 57}
